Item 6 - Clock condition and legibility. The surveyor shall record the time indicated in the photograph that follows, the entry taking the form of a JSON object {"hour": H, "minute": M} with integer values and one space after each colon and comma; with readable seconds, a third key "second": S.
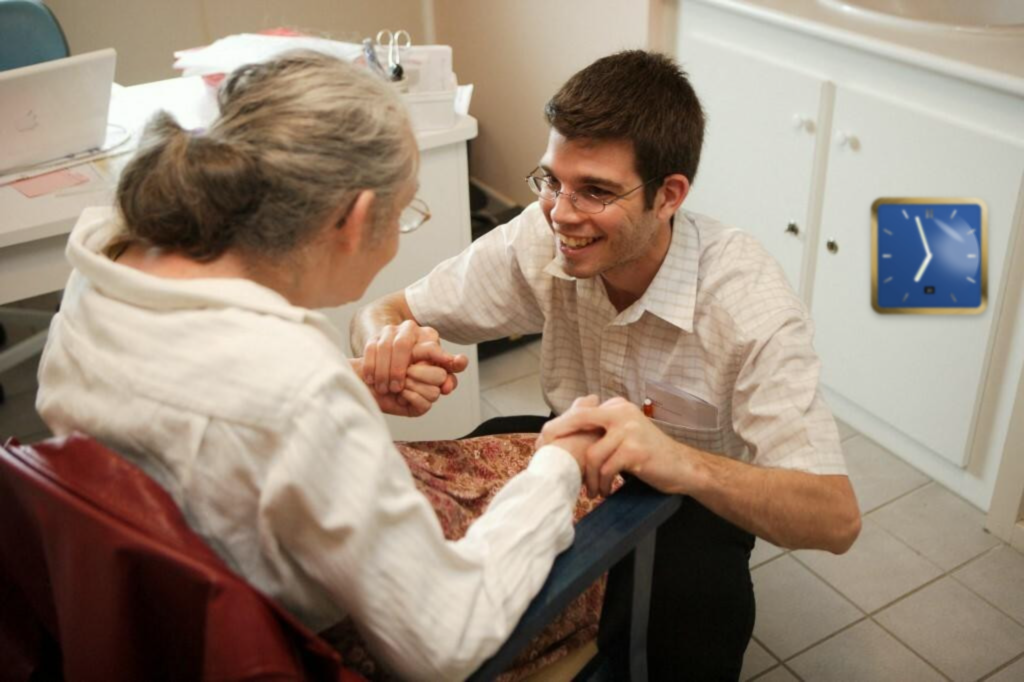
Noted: {"hour": 6, "minute": 57}
